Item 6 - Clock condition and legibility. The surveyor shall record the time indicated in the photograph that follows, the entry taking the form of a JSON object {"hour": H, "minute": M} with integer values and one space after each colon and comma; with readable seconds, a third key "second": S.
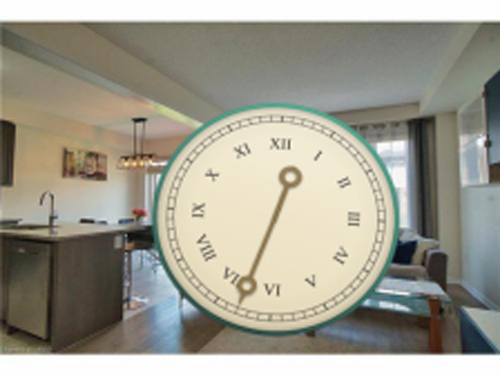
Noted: {"hour": 12, "minute": 33}
